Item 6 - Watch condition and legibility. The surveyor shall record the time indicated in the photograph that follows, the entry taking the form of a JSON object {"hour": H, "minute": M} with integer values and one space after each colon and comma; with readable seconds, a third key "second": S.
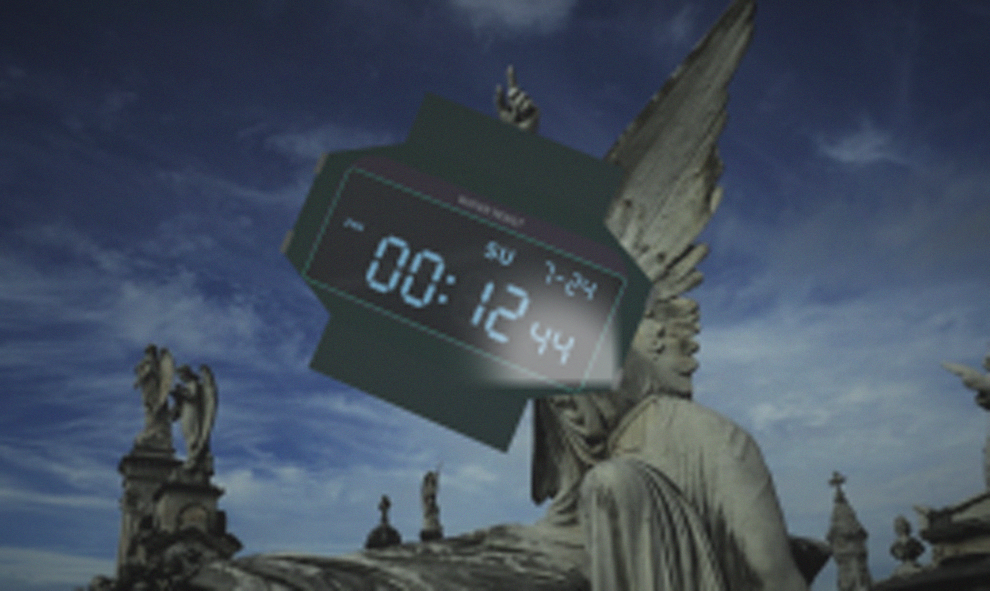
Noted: {"hour": 0, "minute": 12, "second": 44}
